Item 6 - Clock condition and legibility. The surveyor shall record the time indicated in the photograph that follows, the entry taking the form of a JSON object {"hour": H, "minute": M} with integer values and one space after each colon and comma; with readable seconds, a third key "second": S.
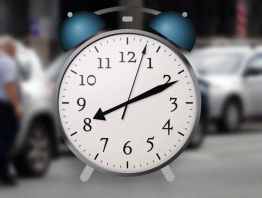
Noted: {"hour": 8, "minute": 11, "second": 3}
